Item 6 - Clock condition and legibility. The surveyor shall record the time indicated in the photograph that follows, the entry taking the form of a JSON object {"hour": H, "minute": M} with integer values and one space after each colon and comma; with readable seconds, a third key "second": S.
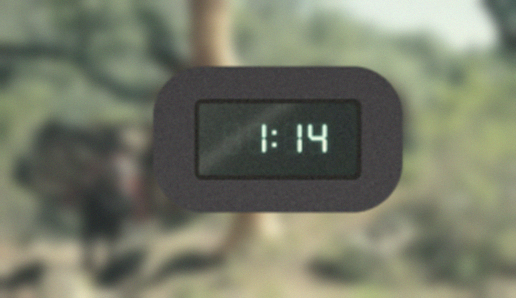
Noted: {"hour": 1, "minute": 14}
